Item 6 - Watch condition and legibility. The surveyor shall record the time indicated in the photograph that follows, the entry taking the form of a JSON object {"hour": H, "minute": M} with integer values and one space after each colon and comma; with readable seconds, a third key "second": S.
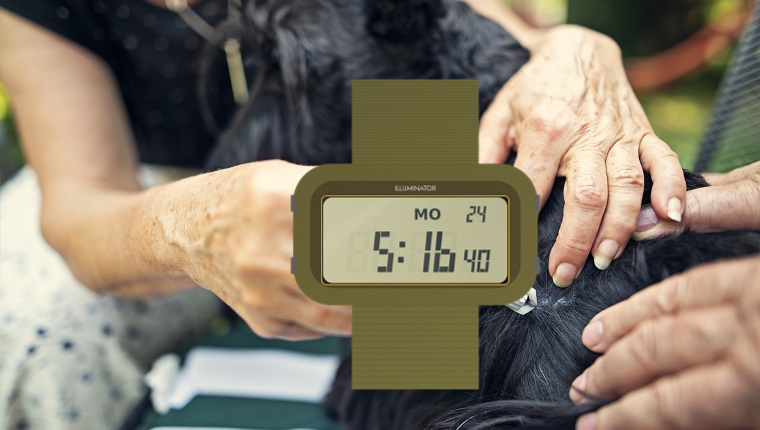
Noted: {"hour": 5, "minute": 16, "second": 40}
